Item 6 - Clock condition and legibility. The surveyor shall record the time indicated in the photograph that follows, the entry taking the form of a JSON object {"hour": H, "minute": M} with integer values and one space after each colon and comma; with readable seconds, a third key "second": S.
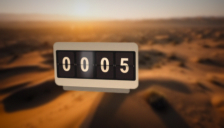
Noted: {"hour": 0, "minute": 5}
